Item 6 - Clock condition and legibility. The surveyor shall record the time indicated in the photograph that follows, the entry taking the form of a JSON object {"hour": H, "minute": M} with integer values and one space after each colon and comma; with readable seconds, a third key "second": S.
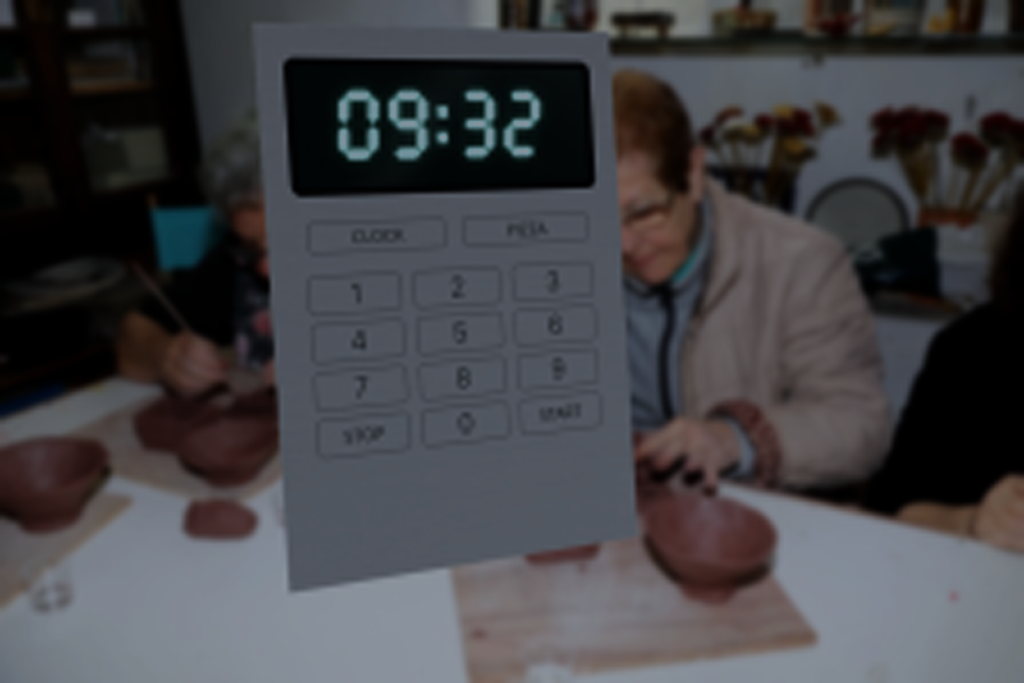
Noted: {"hour": 9, "minute": 32}
